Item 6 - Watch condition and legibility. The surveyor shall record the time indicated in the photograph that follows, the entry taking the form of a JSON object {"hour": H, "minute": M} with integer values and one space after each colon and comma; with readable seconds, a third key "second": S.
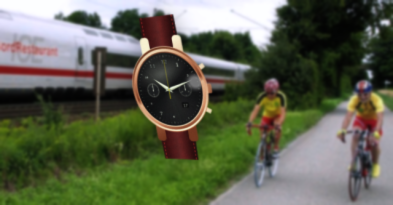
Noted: {"hour": 10, "minute": 12}
